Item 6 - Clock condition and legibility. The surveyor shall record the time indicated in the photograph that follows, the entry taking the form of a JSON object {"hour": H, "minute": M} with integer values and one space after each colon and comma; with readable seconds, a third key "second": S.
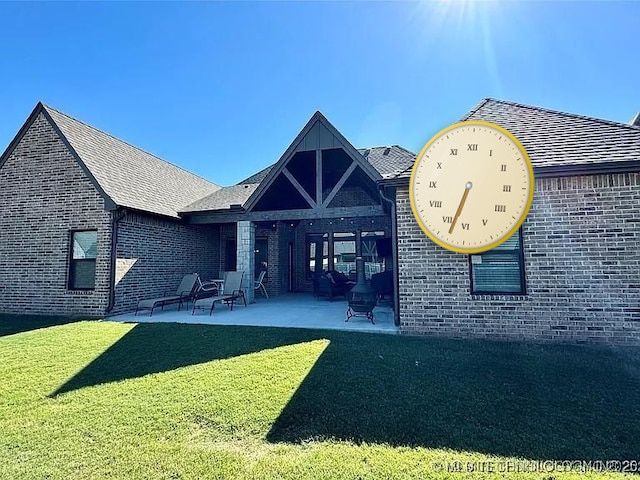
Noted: {"hour": 6, "minute": 33}
